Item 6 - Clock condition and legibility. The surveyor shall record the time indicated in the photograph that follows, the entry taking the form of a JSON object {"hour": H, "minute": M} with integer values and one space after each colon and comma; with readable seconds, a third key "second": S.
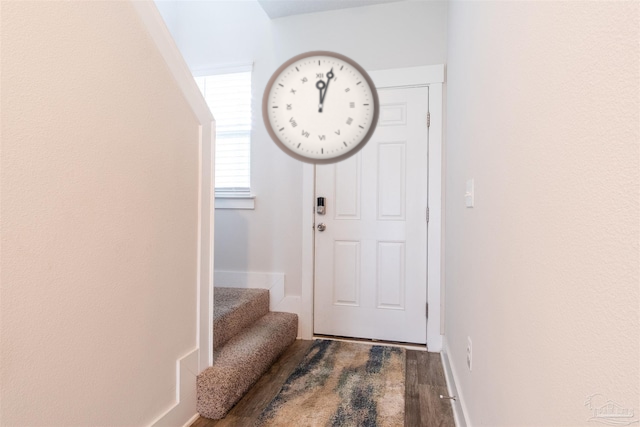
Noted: {"hour": 12, "minute": 3}
